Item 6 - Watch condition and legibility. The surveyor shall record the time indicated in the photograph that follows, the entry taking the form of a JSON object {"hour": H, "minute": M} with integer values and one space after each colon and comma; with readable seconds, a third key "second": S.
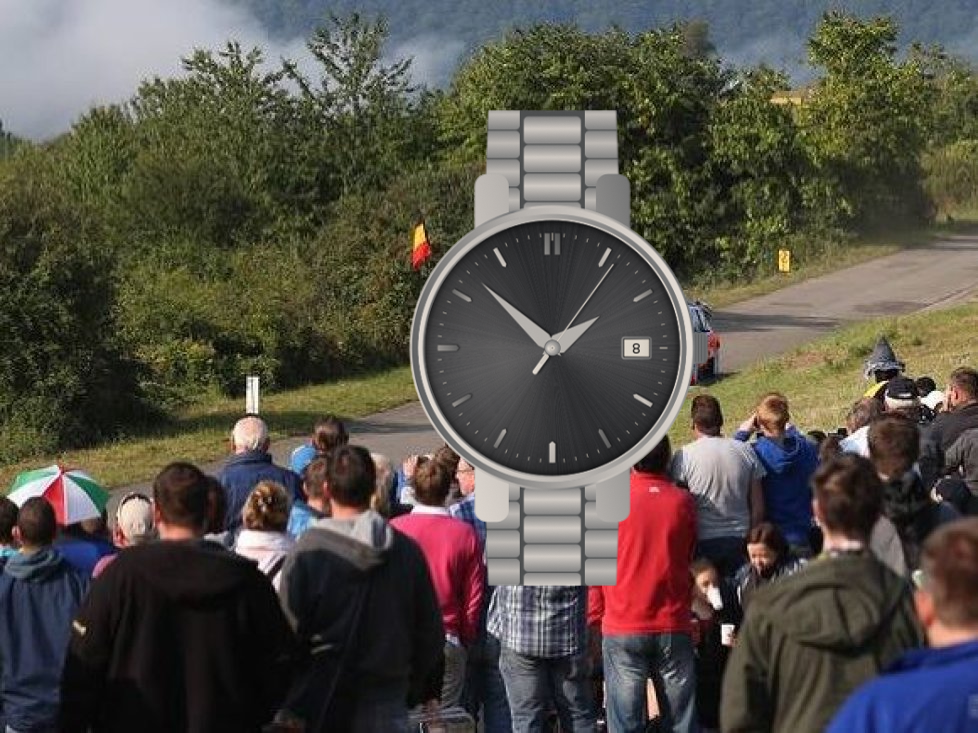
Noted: {"hour": 1, "minute": 52, "second": 6}
